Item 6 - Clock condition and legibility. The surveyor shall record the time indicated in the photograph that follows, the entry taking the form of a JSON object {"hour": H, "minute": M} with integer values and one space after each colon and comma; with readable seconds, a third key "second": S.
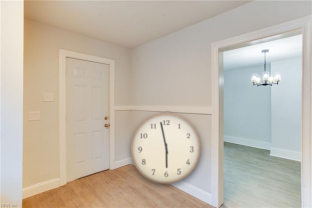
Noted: {"hour": 5, "minute": 58}
